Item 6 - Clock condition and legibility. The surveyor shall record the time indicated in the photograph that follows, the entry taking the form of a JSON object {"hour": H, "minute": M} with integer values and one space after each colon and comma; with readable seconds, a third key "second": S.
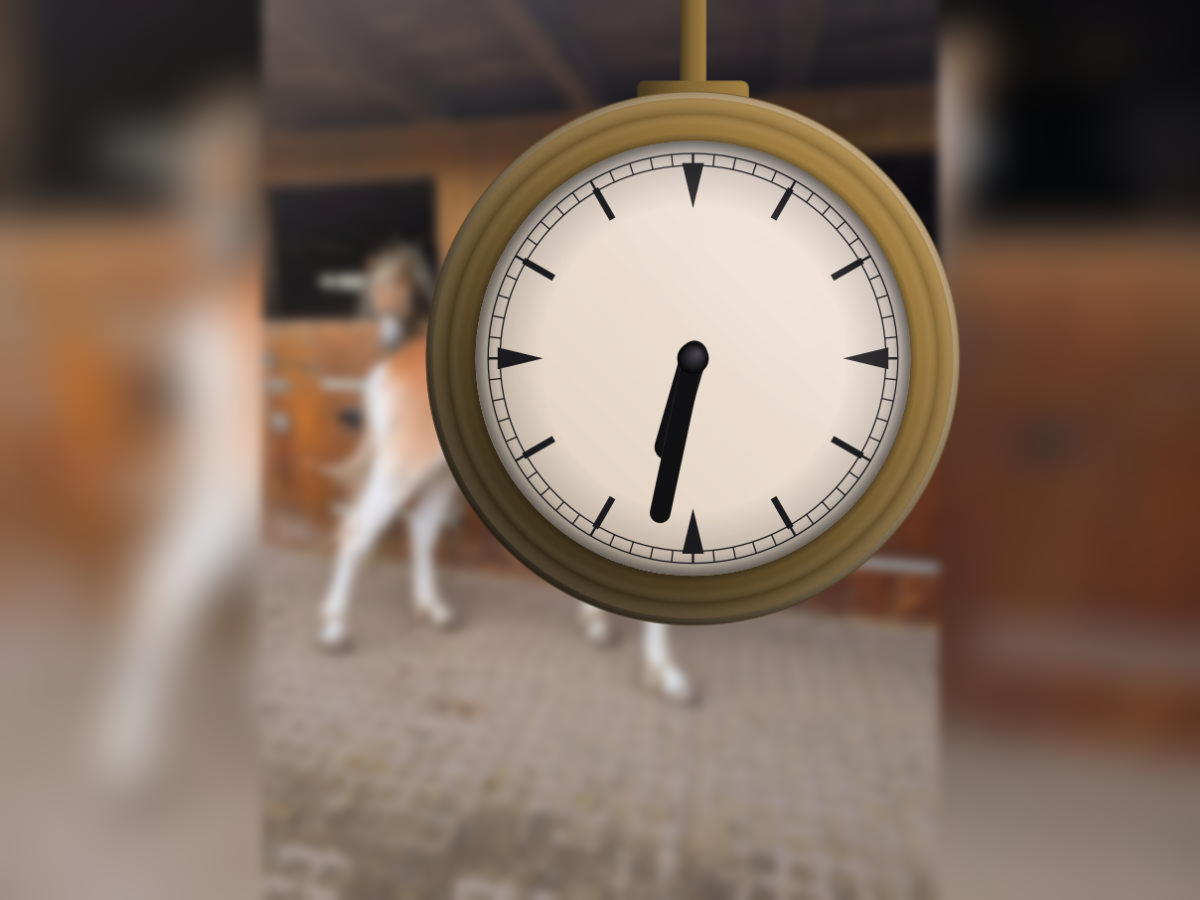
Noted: {"hour": 6, "minute": 32}
